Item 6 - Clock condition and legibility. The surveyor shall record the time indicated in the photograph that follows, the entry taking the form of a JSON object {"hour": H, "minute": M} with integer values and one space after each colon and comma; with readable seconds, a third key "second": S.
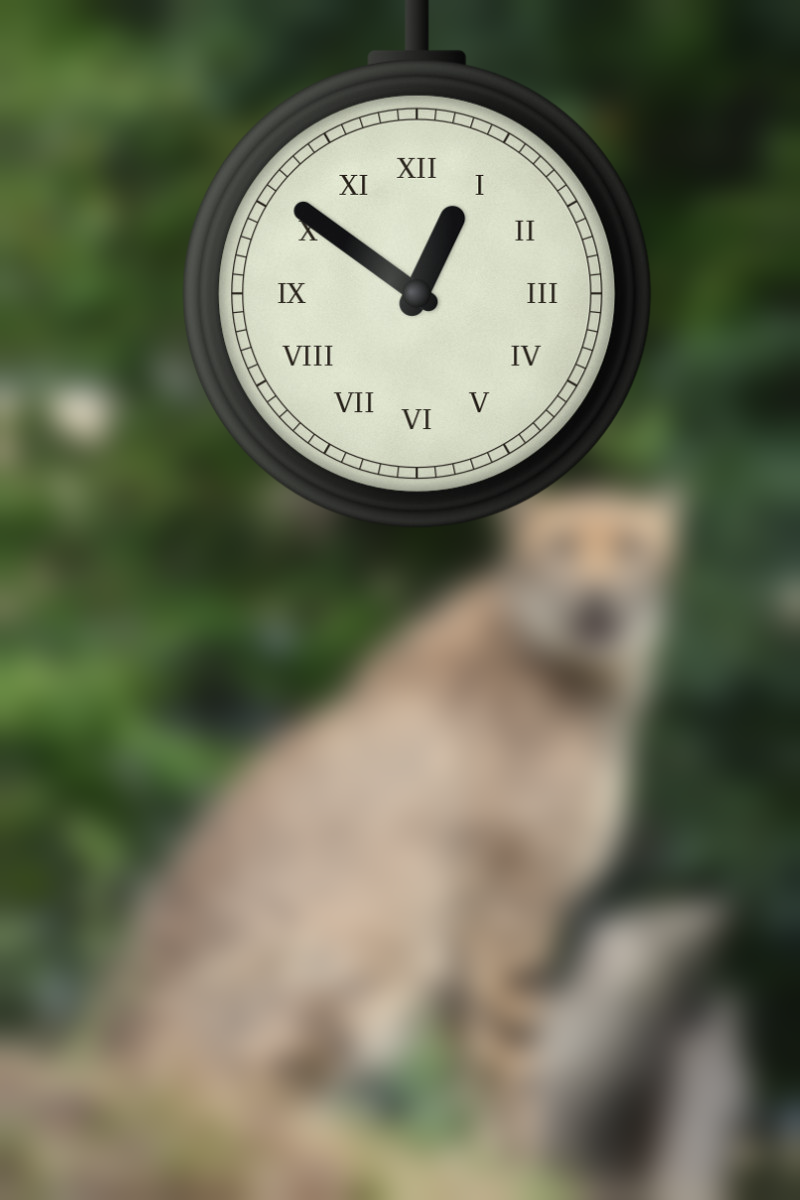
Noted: {"hour": 12, "minute": 51}
